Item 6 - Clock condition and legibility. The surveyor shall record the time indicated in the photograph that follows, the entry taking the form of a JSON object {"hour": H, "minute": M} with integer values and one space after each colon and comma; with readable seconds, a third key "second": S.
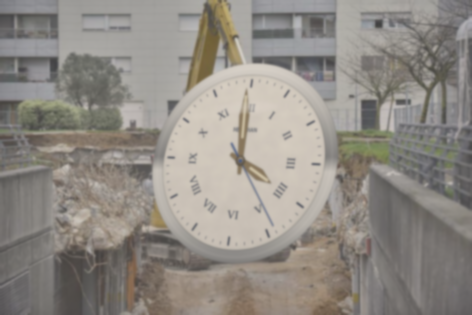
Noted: {"hour": 3, "minute": 59, "second": 24}
